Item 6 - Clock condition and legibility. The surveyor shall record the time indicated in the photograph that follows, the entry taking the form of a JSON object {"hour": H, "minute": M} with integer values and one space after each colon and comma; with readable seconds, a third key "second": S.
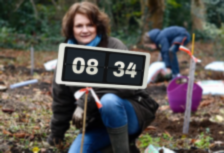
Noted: {"hour": 8, "minute": 34}
